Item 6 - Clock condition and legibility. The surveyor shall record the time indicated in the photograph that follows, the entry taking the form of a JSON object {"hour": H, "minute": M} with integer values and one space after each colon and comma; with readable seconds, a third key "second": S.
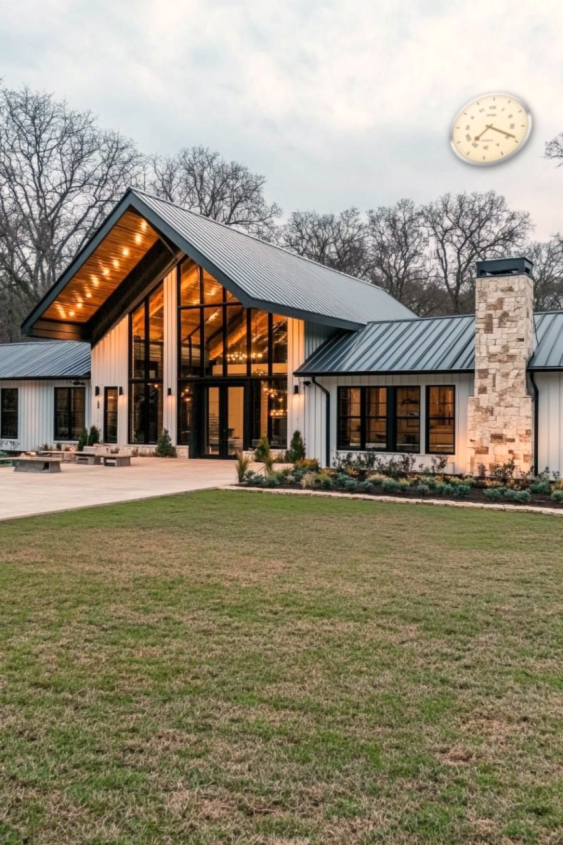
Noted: {"hour": 7, "minute": 19}
